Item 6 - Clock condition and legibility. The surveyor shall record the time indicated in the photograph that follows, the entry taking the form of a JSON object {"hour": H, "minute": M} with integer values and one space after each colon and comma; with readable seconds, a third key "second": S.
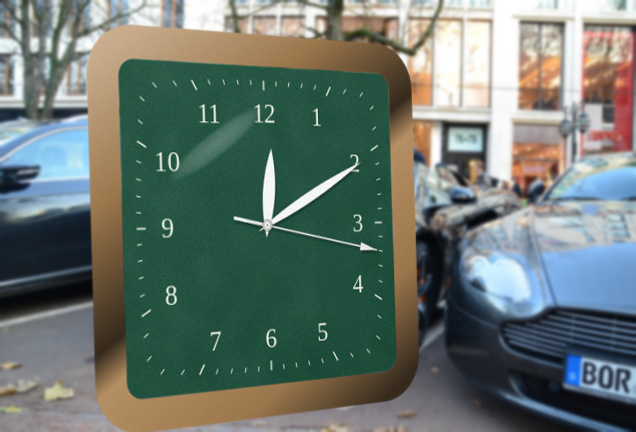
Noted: {"hour": 12, "minute": 10, "second": 17}
